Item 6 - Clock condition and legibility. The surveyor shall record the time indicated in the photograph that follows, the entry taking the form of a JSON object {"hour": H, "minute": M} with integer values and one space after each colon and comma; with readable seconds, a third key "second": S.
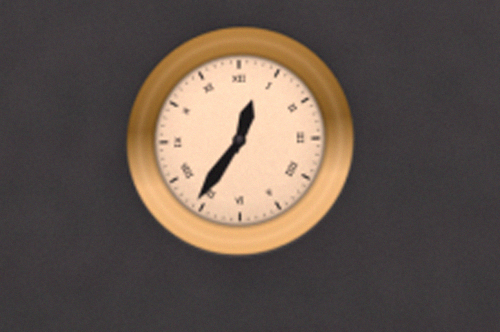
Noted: {"hour": 12, "minute": 36}
